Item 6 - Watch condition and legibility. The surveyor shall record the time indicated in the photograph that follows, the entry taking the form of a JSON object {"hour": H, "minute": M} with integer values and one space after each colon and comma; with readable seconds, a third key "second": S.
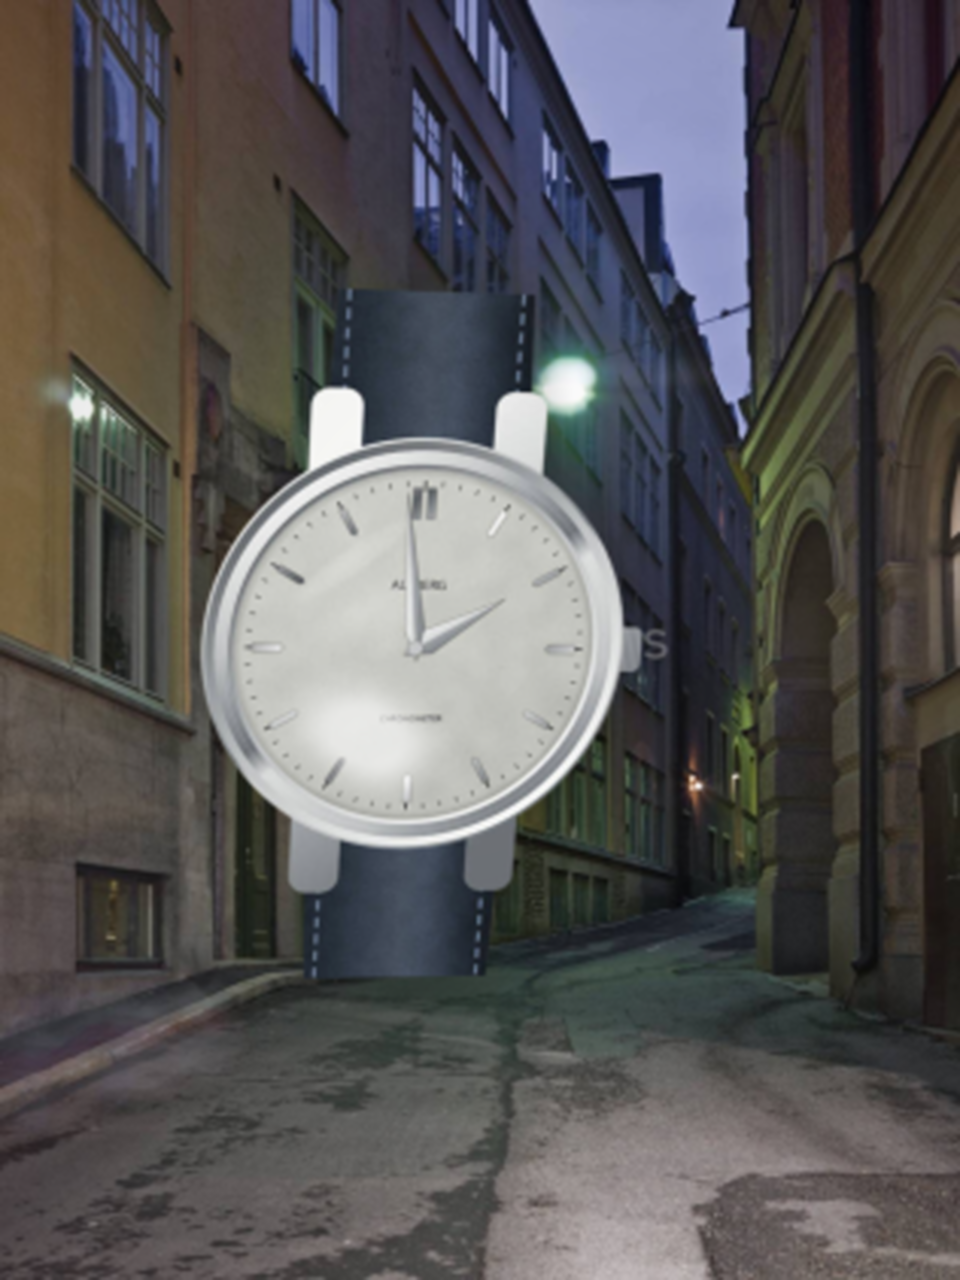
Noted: {"hour": 1, "minute": 59}
